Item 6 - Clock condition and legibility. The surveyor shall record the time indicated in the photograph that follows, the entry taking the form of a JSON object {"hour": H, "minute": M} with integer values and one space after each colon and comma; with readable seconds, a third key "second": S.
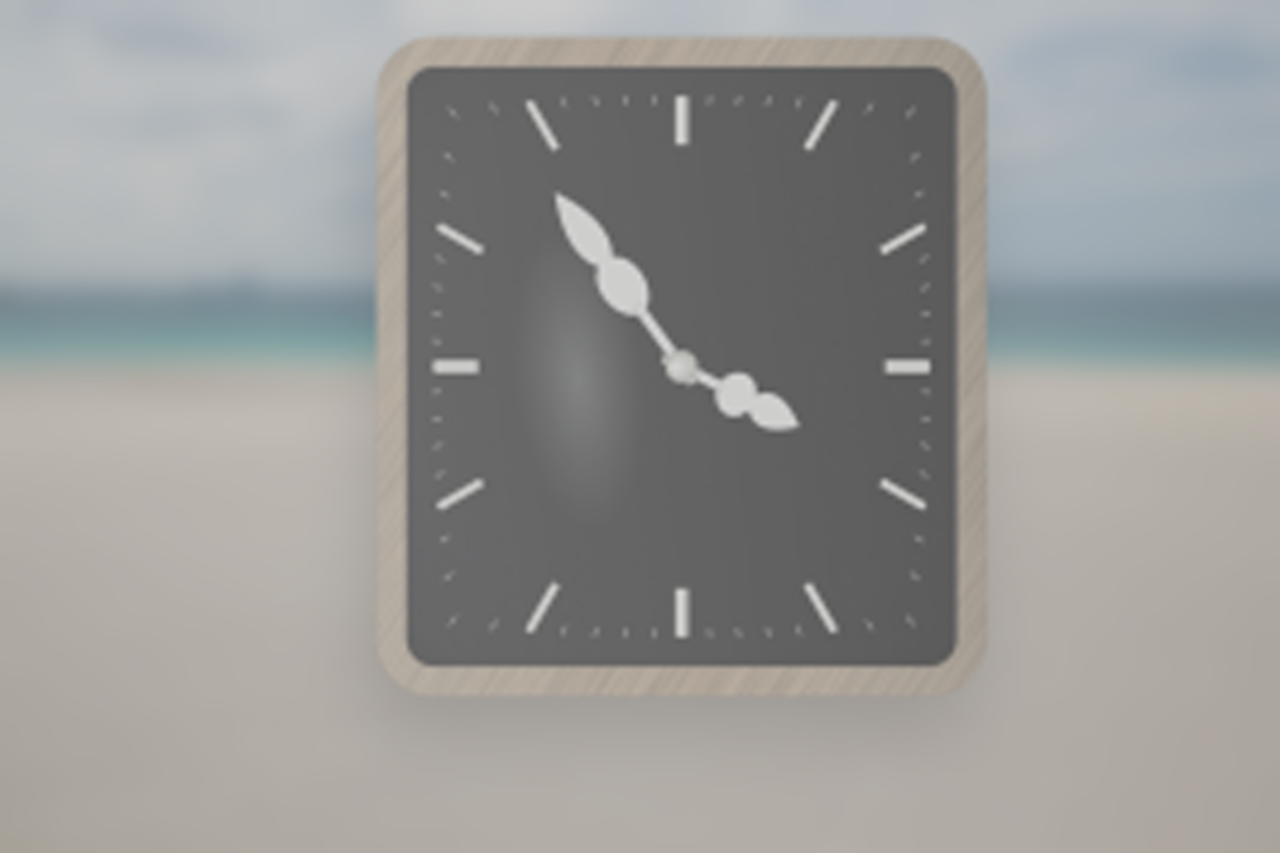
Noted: {"hour": 3, "minute": 54}
